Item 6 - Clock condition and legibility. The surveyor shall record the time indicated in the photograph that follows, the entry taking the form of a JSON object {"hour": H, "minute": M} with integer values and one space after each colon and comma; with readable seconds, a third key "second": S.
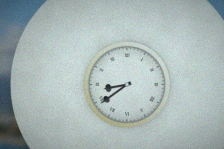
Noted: {"hour": 8, "minute": 39}
